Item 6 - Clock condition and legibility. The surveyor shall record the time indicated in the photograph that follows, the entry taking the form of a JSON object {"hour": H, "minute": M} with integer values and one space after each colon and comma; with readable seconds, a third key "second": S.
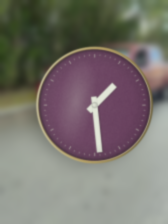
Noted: {"hour": 1, "minute": 29}
